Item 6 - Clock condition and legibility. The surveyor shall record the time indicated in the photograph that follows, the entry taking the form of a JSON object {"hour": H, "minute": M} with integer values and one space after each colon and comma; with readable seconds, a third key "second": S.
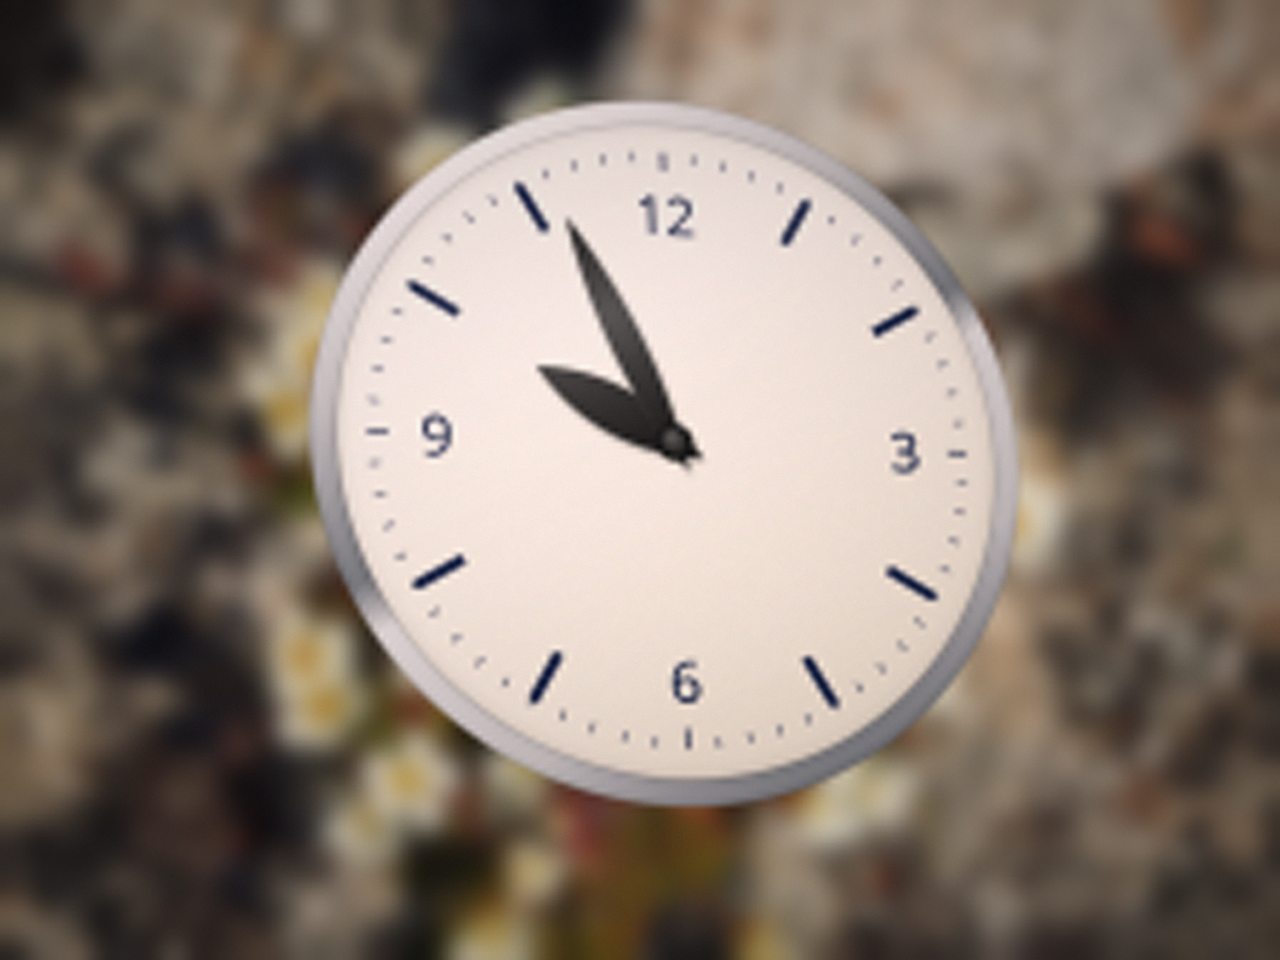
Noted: {"hour": 9, "minute": 56}
